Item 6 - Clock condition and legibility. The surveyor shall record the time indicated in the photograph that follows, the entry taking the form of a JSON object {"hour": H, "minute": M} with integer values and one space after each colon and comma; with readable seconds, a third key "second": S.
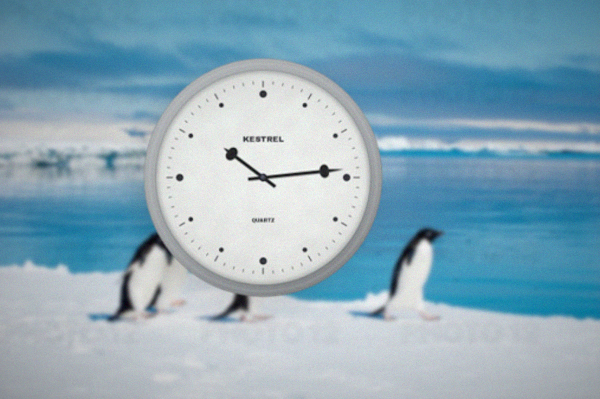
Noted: {"hour": 10, "minute": 14}
